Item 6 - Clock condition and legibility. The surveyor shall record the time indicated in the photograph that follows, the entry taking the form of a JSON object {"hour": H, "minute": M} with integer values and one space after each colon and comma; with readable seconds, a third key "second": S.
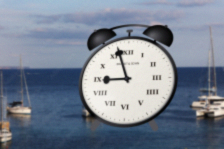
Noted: {"hour": 8, "minute": 57}
